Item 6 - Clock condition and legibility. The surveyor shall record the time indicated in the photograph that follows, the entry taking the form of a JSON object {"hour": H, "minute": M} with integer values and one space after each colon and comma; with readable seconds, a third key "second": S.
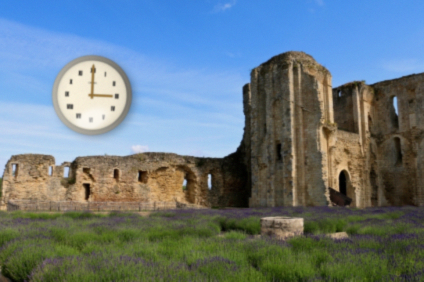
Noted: {"hour": 3, "minute": 0}
